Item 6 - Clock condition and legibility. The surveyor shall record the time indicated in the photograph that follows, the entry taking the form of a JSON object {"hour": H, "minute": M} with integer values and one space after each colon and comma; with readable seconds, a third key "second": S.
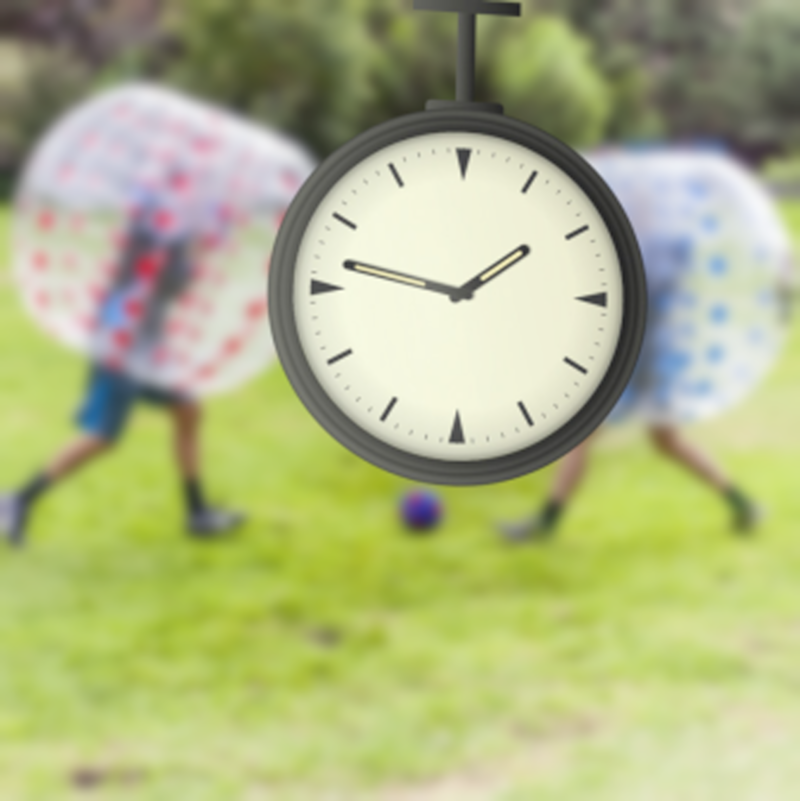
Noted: {"hour": 1, "minute": 47}
